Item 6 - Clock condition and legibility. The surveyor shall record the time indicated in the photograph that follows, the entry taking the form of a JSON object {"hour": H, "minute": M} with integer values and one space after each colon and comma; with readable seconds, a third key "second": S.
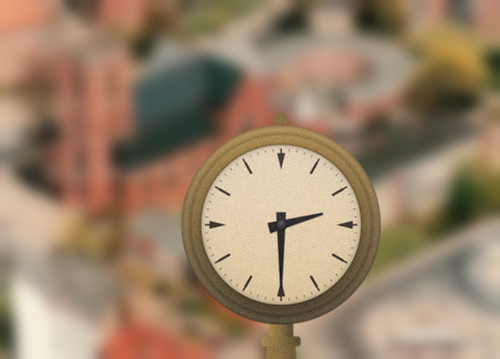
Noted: {"hour": 2, "minute": 30}
